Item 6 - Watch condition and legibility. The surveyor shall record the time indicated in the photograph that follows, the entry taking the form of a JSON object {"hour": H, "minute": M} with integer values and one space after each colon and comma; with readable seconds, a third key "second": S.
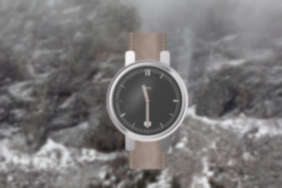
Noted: {"hour": 11, "minute": 30}
